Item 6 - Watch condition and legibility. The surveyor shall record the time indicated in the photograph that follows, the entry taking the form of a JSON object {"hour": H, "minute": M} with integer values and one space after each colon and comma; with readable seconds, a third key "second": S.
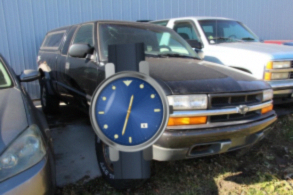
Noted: {"hour": 12, "minute": 33}
